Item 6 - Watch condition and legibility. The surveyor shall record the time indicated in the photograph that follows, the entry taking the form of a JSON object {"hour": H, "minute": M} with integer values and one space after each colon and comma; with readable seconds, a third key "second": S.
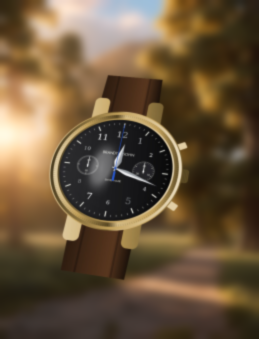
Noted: {"hour": 12, "minute": 18}
